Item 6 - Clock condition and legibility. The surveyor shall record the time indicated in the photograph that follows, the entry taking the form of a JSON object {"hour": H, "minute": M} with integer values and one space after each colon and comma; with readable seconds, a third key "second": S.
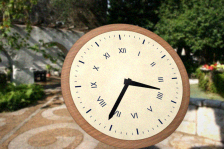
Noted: {"hour": 3, "minute": 36}
